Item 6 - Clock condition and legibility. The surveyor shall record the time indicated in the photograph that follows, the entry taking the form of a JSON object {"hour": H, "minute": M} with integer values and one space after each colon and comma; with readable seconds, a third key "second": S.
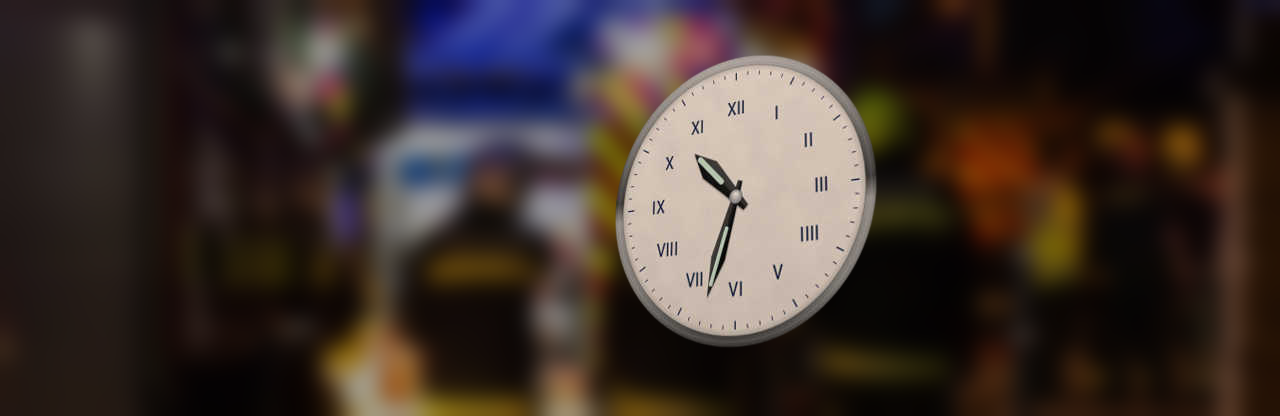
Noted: {"hour": 10, "minute": 33}
